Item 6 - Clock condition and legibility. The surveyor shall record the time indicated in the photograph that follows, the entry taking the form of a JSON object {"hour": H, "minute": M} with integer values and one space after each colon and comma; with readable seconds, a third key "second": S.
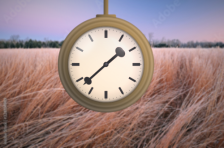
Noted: {"hour": 1, "minute": 38}
